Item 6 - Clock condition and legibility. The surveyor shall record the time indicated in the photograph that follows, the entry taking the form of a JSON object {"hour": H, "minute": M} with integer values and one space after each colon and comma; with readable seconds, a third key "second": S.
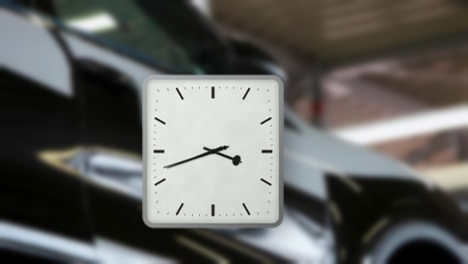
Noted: {"hour": 3, "minute": 41, "second": 42}
